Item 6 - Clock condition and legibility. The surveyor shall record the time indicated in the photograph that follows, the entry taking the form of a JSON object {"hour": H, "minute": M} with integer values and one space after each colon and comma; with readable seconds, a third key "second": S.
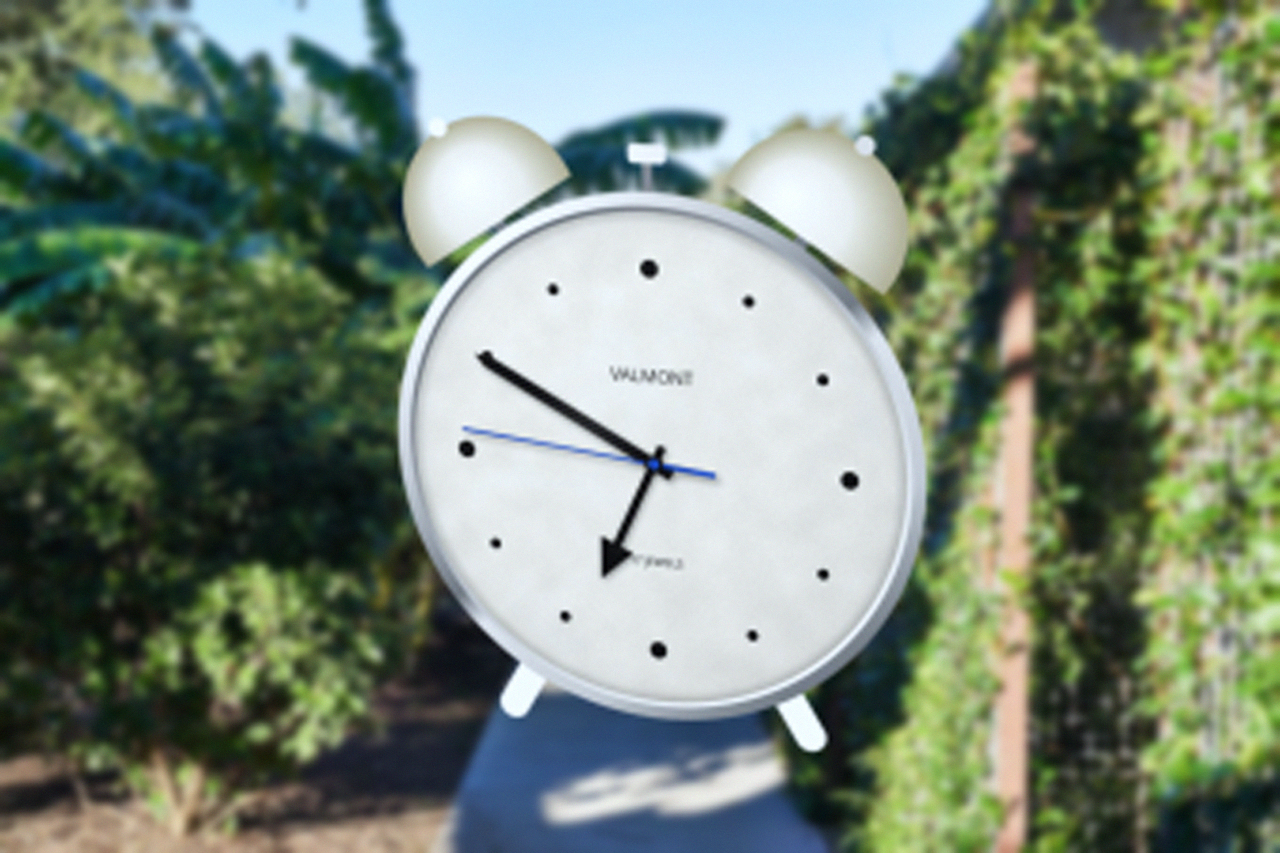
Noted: {"hour": 6, "minute": 49, "second": 46}
